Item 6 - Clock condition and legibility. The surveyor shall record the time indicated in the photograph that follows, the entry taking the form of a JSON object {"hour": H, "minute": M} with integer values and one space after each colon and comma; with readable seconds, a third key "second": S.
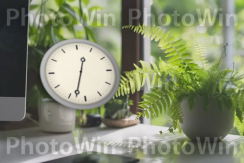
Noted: {"hour": 12, "minute": 33}
